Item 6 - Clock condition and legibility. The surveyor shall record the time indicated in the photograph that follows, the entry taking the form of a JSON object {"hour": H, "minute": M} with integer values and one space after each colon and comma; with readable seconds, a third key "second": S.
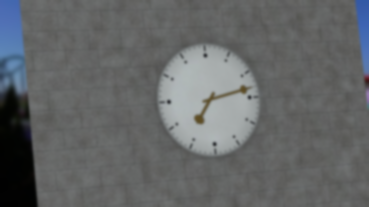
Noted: {"hour": 7, "minute": 13}
